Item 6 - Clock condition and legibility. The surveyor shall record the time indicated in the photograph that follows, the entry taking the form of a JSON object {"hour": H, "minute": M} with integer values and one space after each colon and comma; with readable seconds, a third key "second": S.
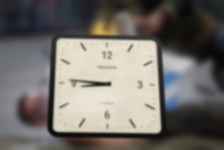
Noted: {"hour": 8, "minute": 46}
